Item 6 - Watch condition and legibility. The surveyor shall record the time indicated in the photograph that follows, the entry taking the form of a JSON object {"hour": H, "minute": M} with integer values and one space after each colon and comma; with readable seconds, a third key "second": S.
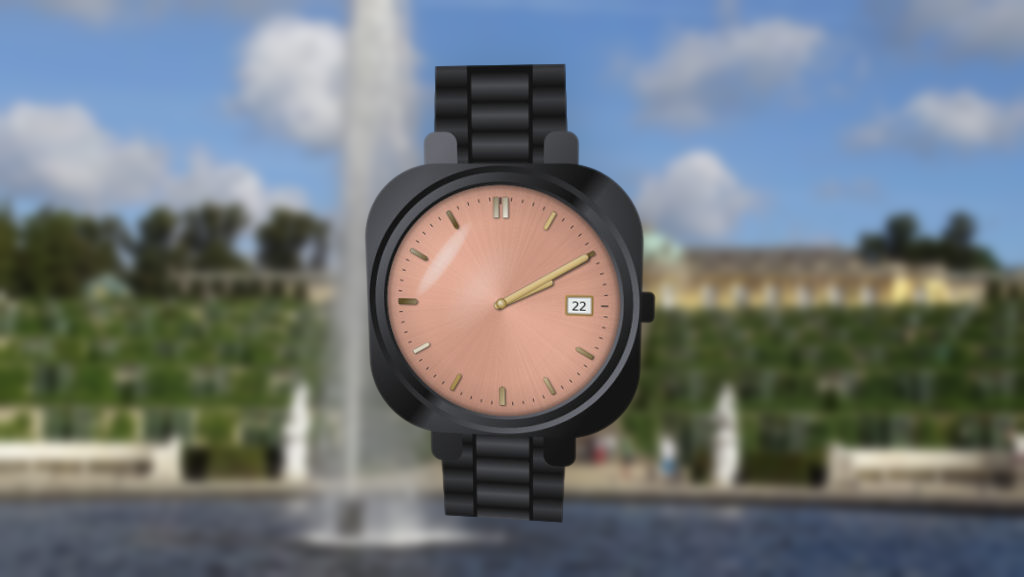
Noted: {"hour": 2, "minute": 10}
